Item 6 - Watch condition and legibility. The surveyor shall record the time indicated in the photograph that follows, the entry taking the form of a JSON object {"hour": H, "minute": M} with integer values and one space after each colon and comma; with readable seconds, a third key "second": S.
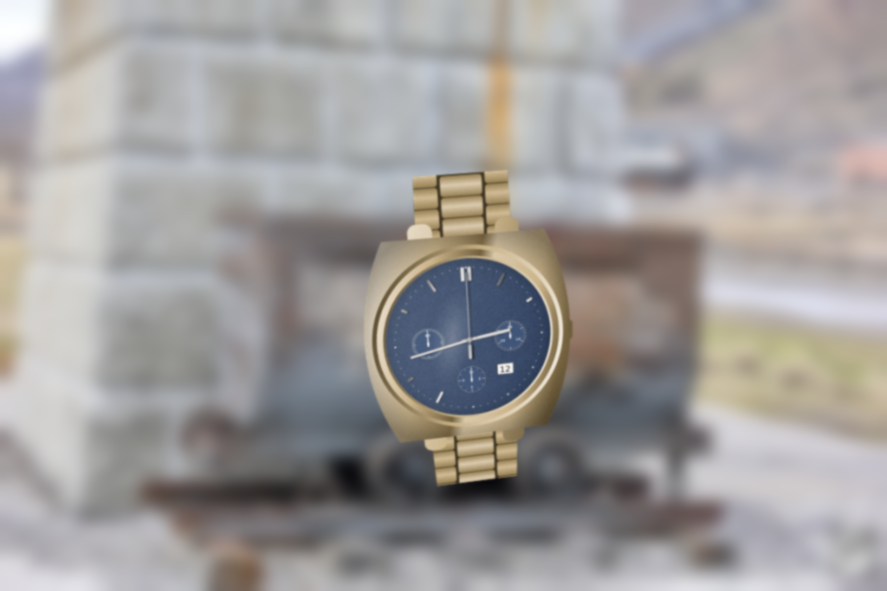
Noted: {"hour": 2, "minute": 43}
